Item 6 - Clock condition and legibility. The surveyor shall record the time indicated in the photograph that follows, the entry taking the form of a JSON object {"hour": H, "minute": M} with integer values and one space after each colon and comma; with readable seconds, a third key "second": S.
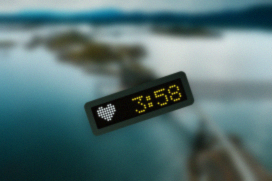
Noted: {"hour": 3, "minute": 58}
